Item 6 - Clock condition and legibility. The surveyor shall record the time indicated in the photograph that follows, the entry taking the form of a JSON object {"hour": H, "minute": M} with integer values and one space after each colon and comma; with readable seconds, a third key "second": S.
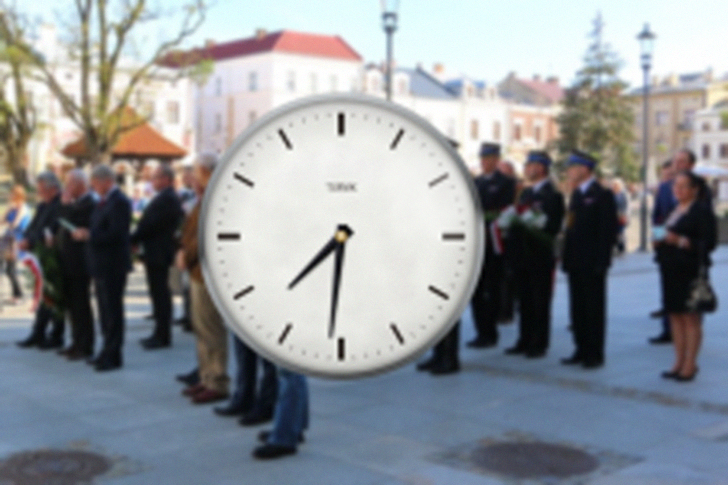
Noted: {"hour": 7, "minute": 31}
